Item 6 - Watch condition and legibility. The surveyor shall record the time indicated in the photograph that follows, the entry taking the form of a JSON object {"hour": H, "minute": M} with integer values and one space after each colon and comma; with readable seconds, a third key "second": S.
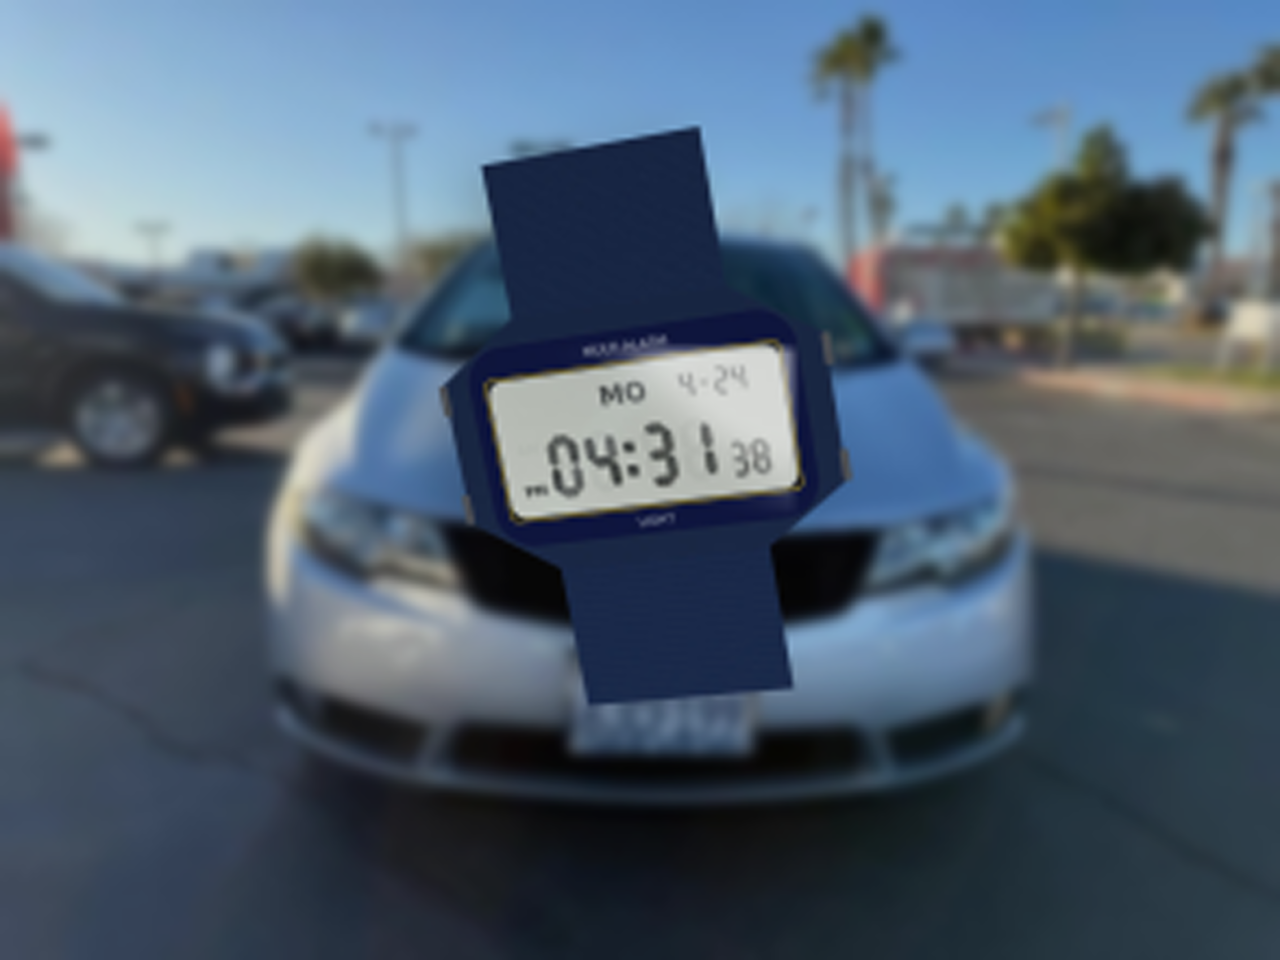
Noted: {"hour": 4, "minute": 31, "second": 38}
